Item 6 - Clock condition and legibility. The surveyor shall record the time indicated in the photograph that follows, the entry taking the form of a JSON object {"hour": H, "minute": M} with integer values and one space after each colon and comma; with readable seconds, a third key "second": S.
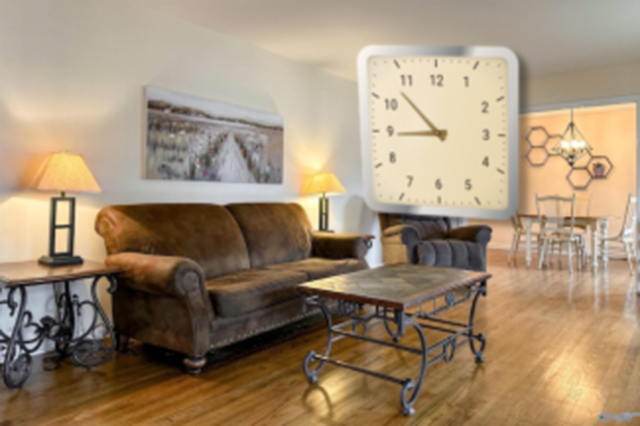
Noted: {"hour": 8, "minute": 53}
